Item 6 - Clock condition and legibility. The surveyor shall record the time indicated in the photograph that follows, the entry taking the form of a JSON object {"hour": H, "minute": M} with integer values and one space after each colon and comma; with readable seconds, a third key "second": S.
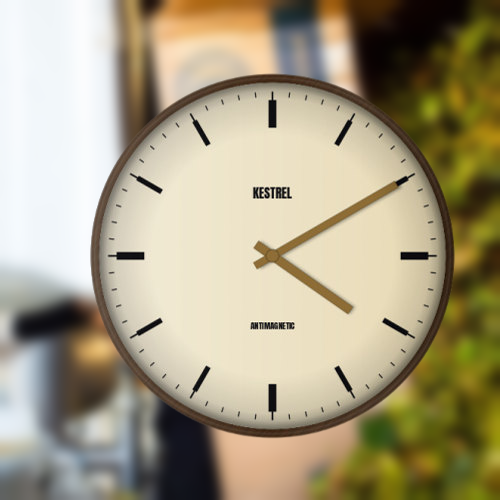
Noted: {"hour": 4, "minute": 10}
